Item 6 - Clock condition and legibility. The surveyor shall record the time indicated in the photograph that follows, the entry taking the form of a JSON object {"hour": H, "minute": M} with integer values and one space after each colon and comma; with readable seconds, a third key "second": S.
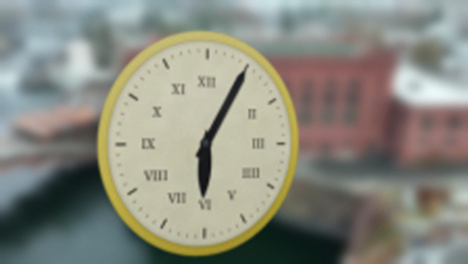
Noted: {"hour": 6, "minute": 5}
